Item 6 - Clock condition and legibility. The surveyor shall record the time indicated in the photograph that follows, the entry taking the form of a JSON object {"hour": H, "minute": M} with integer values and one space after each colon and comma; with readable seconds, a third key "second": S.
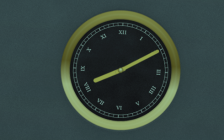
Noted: {"hour": 8, "minute": 10}
